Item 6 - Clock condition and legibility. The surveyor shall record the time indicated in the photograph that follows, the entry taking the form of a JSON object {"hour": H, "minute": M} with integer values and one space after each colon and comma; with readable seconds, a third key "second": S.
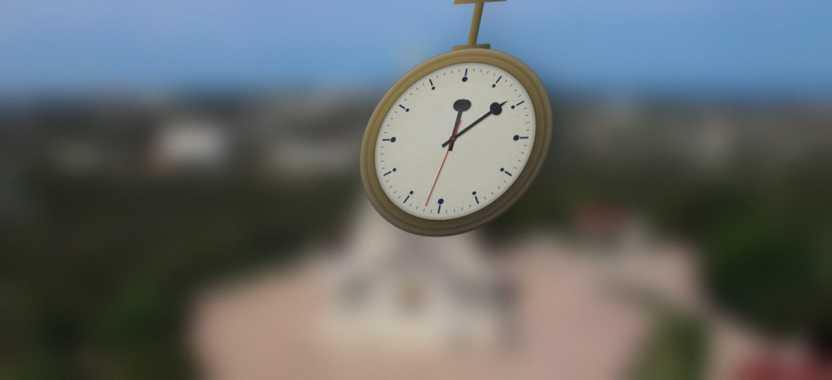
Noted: {"hour": 12, "minute": 8, "second": 32}
